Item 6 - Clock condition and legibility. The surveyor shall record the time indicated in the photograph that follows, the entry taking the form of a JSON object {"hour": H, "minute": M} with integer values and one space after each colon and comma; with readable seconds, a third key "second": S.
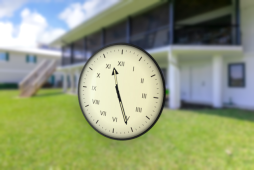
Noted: {"hour": 11, "minute": 26}
